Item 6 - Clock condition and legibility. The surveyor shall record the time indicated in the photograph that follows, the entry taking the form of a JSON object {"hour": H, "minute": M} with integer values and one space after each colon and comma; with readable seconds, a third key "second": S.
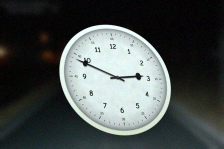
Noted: {"hour": 2, "minute": 49}
